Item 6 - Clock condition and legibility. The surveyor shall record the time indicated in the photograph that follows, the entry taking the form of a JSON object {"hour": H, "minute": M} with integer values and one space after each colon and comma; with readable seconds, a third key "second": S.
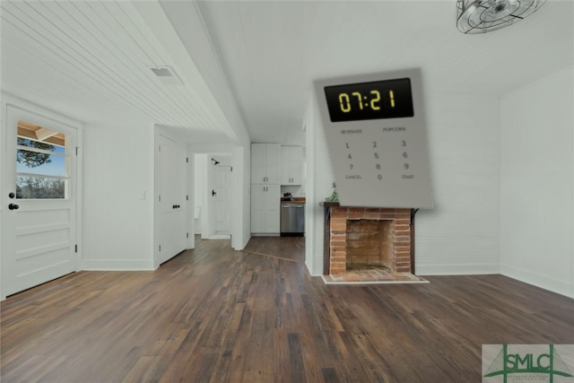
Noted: {"hour": 7, "minute": 21}
